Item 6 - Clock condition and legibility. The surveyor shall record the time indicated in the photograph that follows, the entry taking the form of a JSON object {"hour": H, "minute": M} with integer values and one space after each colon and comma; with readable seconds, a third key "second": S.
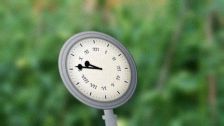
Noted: {"hour": 9, "minute": 46}
